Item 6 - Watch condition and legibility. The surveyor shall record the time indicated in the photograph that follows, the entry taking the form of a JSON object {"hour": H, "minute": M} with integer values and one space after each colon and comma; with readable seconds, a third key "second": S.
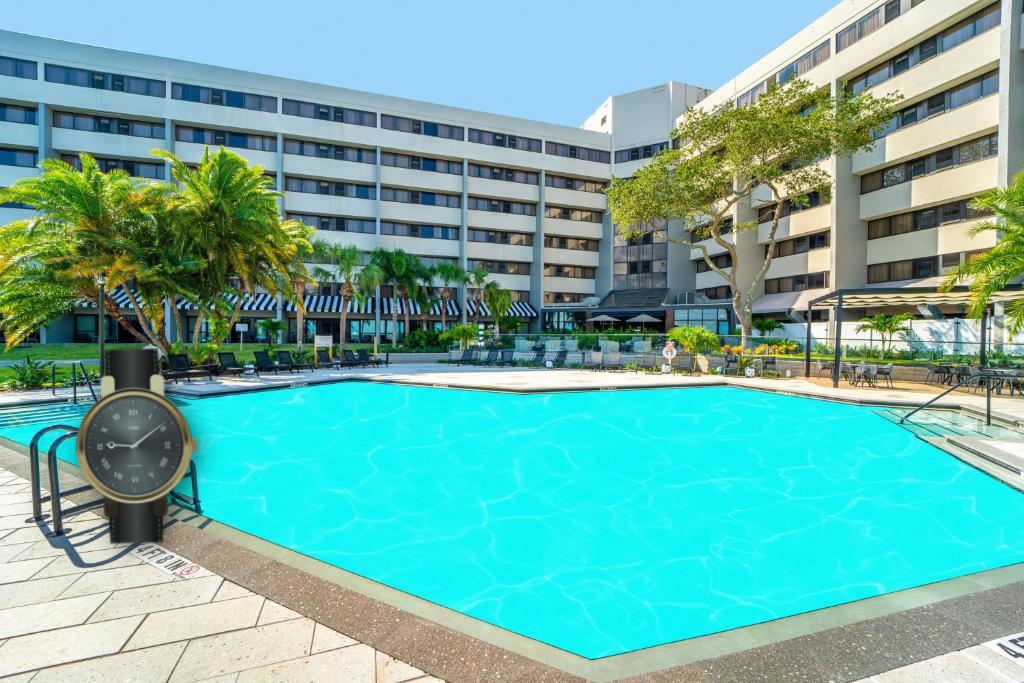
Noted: {"hour": 9, "minute": 9}
